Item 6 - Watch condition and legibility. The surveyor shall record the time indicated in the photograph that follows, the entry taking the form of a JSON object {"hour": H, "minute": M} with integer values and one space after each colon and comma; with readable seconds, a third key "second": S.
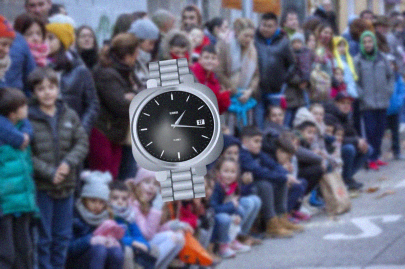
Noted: {"hour": 1, "minute": 17}
